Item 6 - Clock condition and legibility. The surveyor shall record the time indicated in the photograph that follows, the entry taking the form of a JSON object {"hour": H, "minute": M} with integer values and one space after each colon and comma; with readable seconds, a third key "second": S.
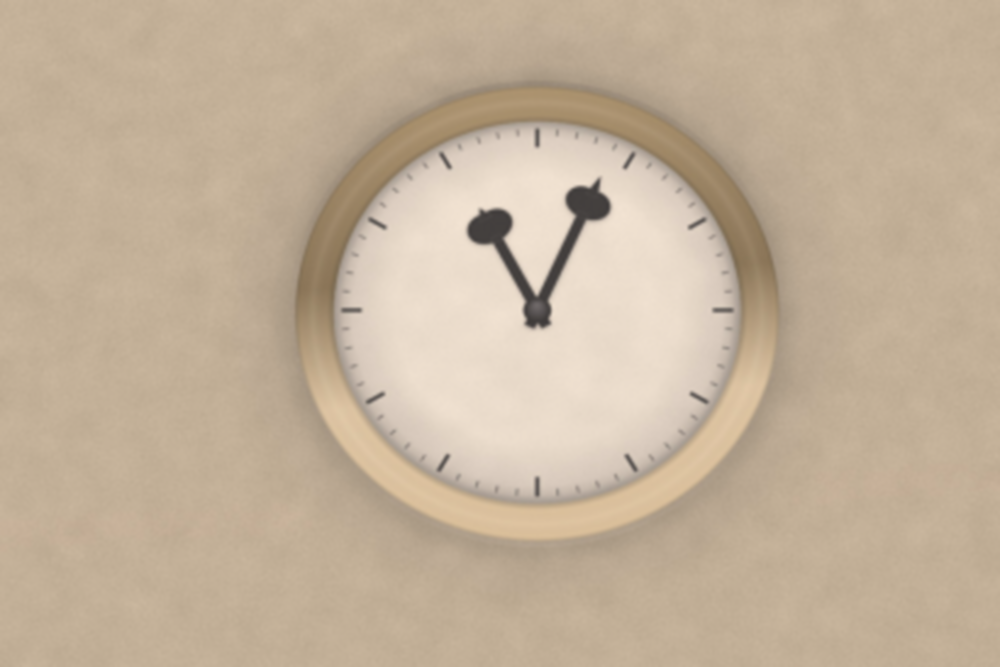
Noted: {"hour": 11, "minute": 4}
